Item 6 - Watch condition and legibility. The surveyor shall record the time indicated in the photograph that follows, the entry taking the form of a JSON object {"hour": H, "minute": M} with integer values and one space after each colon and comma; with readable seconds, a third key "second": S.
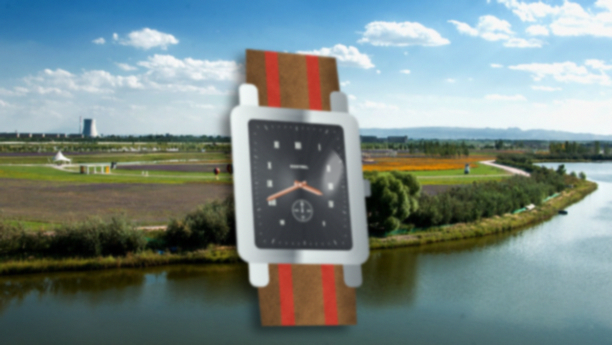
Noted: {"hour": 3, "minute": 41}
